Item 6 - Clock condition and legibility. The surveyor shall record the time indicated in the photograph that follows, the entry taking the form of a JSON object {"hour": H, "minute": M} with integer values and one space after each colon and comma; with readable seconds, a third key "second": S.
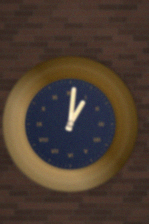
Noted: {"hour": 1, "minute": 1}
